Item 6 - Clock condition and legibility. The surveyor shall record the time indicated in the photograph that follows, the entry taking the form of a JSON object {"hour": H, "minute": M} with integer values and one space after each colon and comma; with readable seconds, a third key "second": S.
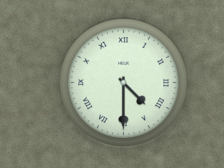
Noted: {"hour": 4, "minute": 30}
